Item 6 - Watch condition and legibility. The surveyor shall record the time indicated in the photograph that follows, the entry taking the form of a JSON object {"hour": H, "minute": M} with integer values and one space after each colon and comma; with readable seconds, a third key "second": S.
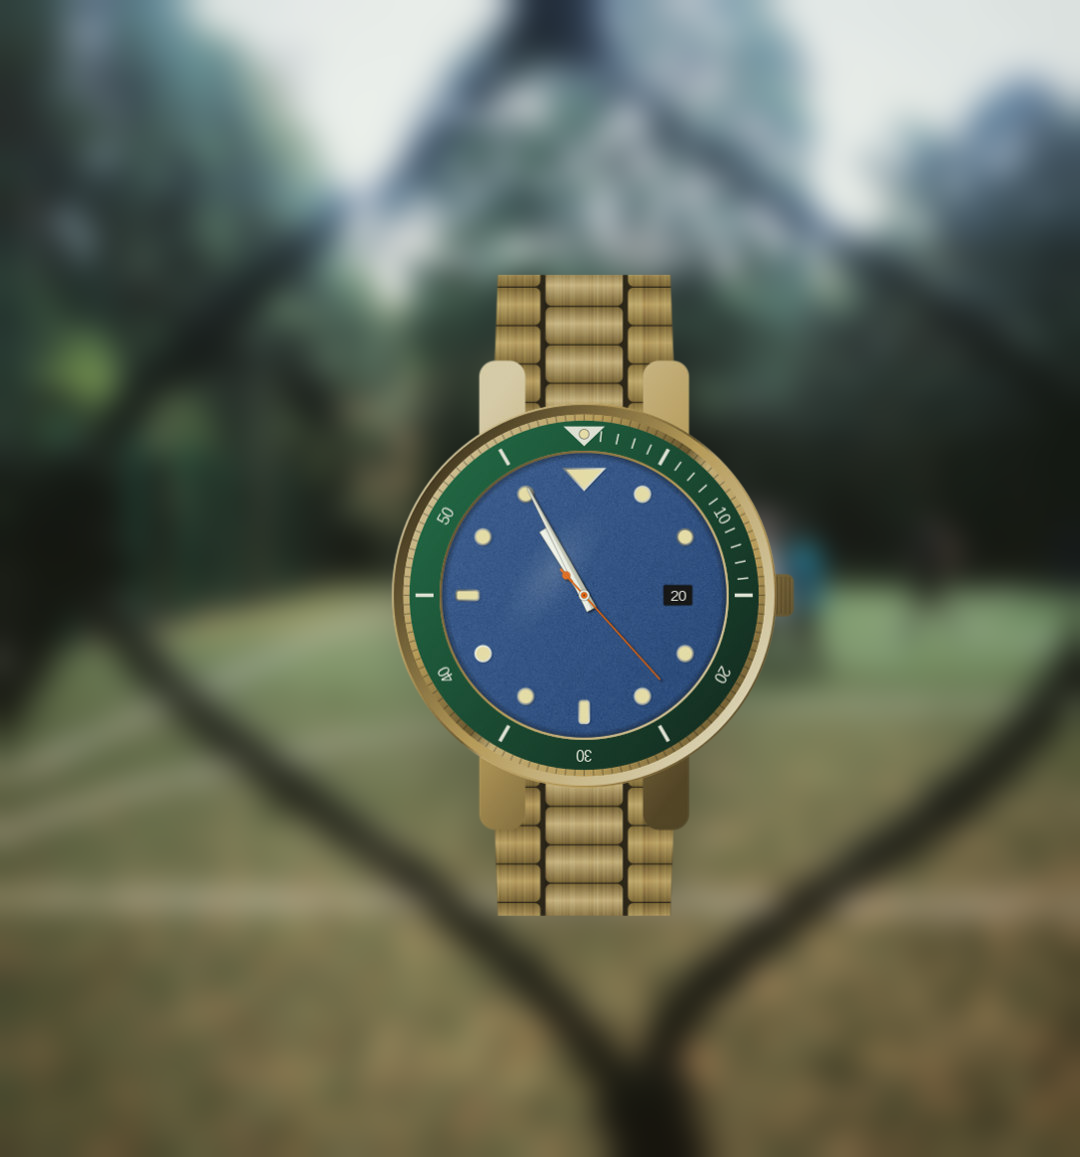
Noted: {"hour": 10, "minute": 55, "second": 23}
